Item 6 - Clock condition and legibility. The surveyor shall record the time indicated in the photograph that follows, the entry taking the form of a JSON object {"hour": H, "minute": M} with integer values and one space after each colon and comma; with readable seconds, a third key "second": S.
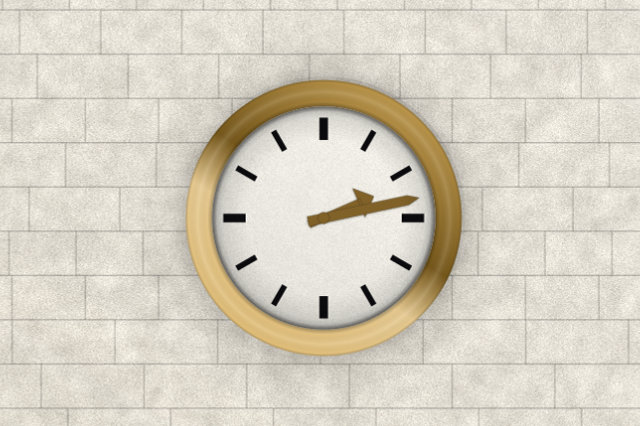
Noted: {"hour": 2, "minute": 13}
